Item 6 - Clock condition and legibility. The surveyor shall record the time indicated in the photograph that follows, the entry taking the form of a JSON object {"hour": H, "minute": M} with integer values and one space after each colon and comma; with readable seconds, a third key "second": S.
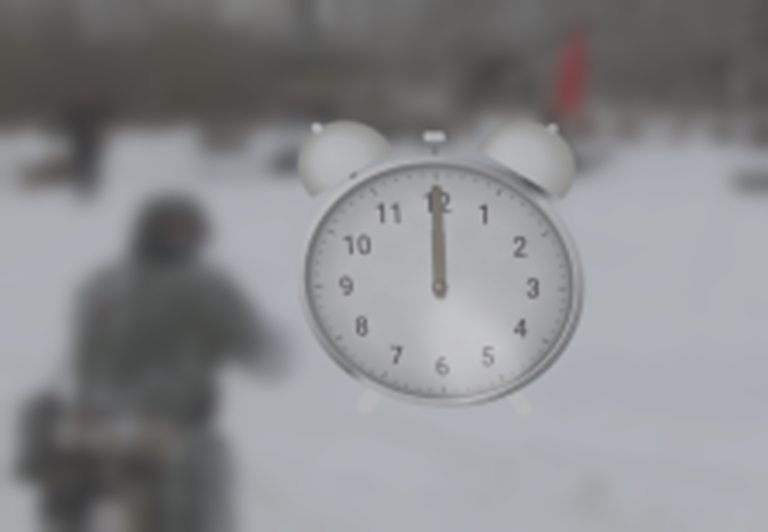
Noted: {"hour": 12, "minute": 0}
